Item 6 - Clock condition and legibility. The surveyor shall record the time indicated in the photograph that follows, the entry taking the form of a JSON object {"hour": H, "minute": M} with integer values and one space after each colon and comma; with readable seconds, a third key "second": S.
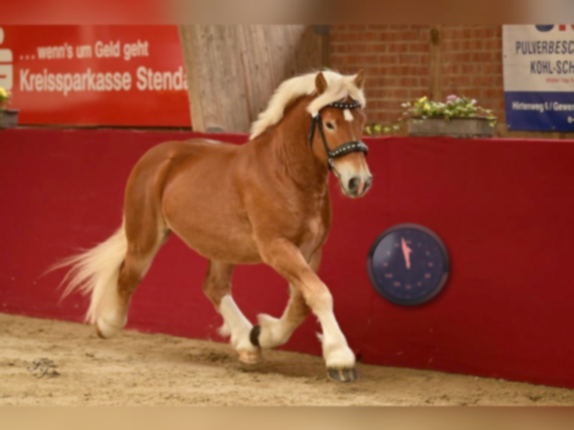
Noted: {"hour": 11, "minute": 58}
